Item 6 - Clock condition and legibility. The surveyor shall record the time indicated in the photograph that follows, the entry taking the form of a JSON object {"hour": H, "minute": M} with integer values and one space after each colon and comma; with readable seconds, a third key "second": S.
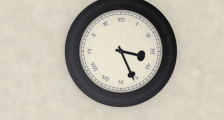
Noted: {"hour": 3, "minute": 26}
